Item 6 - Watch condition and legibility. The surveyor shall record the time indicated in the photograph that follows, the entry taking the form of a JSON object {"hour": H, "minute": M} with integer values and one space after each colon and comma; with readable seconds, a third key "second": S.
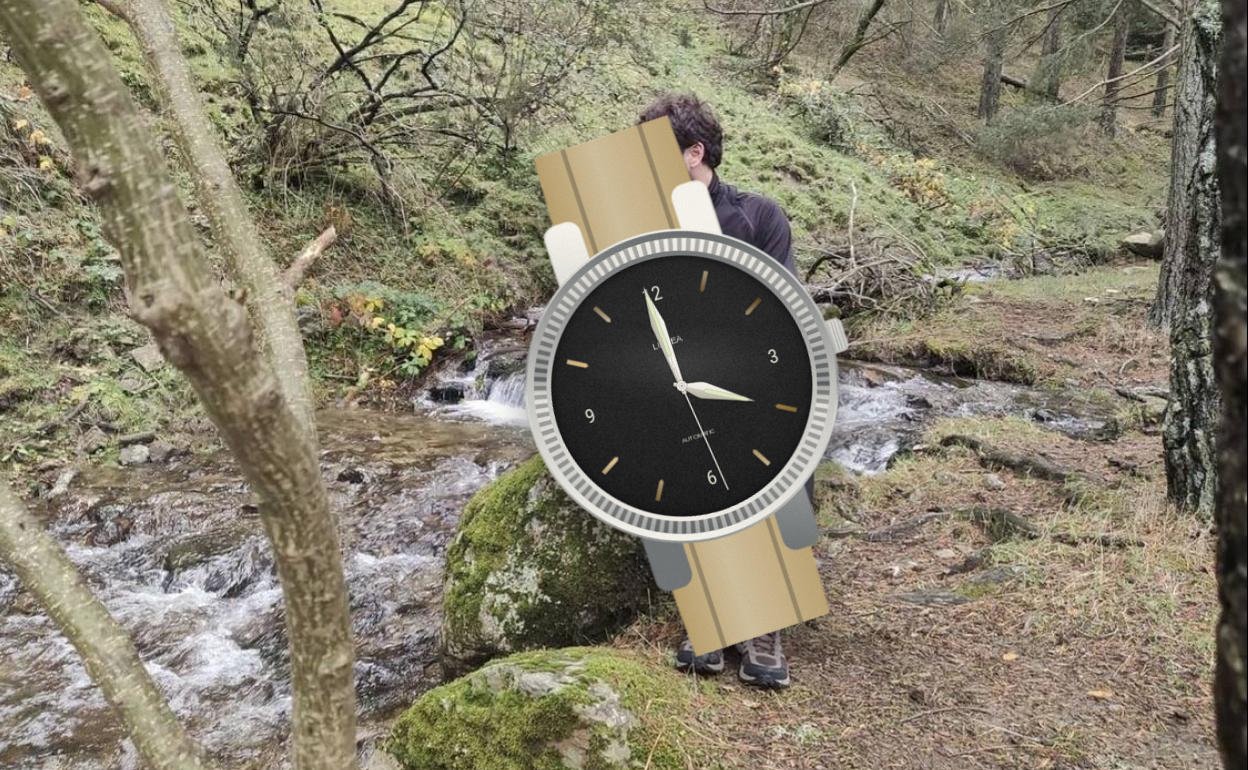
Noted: {"hour": 3, "minute": 59, "second": 29}
